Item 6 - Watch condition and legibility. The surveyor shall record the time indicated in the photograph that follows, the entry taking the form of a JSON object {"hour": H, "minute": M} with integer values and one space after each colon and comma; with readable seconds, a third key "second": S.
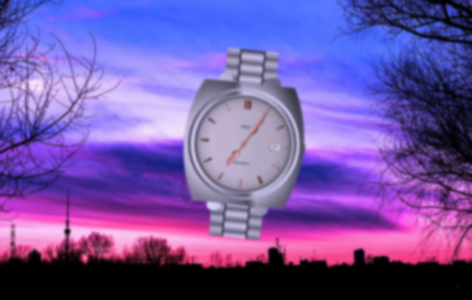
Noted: {"hour": 7, "minute": 5}
